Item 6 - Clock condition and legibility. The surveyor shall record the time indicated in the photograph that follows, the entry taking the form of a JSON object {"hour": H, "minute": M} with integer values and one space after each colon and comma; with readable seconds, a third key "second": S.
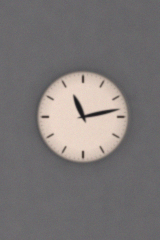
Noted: {"hour": 11, "minute": 13}
